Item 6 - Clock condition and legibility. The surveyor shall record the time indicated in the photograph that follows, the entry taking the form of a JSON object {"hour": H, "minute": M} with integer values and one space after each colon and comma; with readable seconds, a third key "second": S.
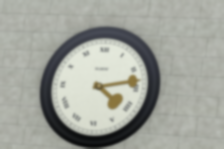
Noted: {"hour": 4, "minute": 13}
